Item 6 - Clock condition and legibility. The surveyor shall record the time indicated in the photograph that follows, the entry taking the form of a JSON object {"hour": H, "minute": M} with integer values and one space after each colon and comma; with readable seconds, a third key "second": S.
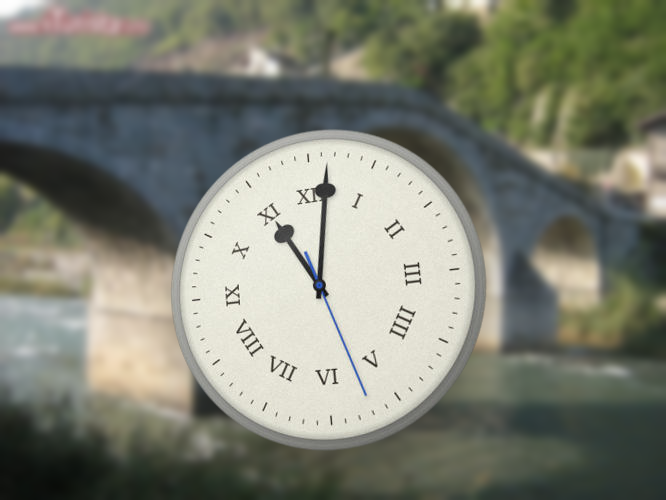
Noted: {"hour": 11, "minute": 1, "second": 27}
